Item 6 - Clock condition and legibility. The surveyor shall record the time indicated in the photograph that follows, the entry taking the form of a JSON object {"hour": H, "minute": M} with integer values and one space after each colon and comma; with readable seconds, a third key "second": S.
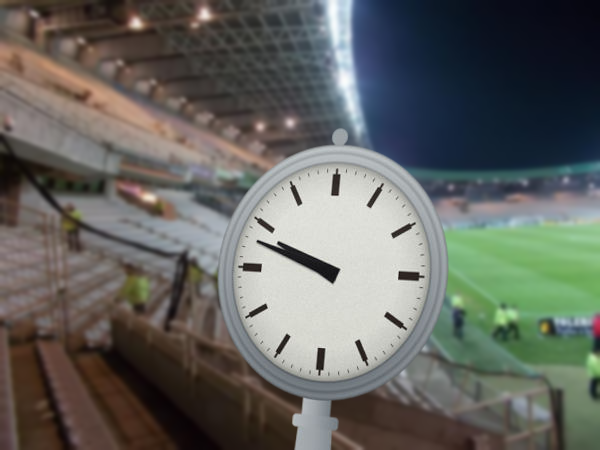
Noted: {"hour": 9, "minute": 48}
